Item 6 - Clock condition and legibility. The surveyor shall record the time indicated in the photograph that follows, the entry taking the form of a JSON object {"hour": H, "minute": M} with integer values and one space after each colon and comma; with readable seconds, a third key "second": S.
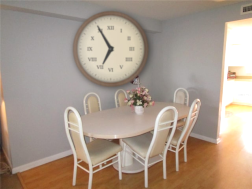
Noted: {"hour": 6, "minute": 55}
